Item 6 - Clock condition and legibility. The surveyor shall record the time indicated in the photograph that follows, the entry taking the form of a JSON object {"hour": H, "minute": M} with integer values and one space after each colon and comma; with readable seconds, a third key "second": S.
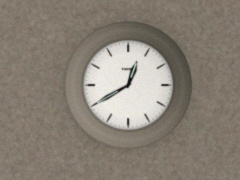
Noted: {"hour": 12, "minute": 40}
